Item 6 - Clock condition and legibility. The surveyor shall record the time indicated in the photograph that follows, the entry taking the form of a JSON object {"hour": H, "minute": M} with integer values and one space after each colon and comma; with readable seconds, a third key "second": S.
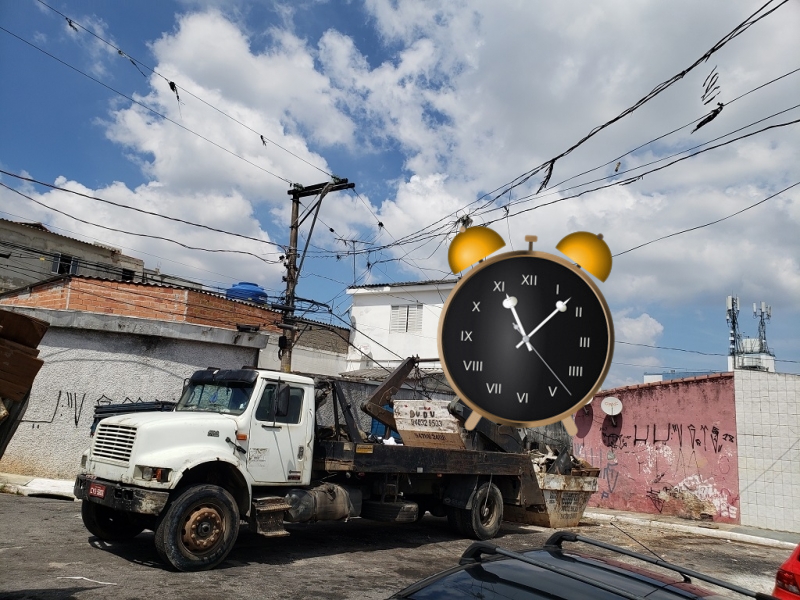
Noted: {"hour": 11, "minute": 7, "second": 23}
